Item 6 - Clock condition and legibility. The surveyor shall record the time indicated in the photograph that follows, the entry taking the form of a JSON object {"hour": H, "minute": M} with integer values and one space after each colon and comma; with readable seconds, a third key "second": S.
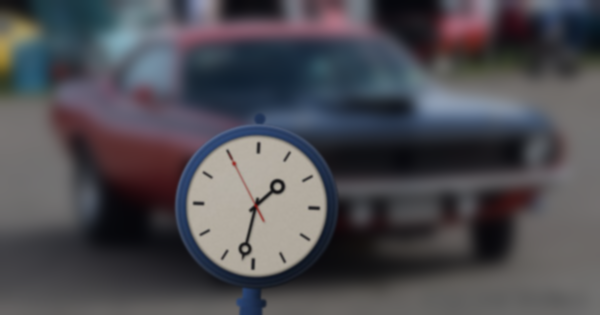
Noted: {"hour": 1, "minute": 31, "second": 55}
